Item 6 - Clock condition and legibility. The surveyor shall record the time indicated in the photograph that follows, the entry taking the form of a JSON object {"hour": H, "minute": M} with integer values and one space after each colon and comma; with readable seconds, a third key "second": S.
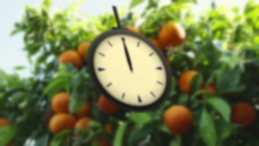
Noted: {"hour": 12, "minute": 0}
